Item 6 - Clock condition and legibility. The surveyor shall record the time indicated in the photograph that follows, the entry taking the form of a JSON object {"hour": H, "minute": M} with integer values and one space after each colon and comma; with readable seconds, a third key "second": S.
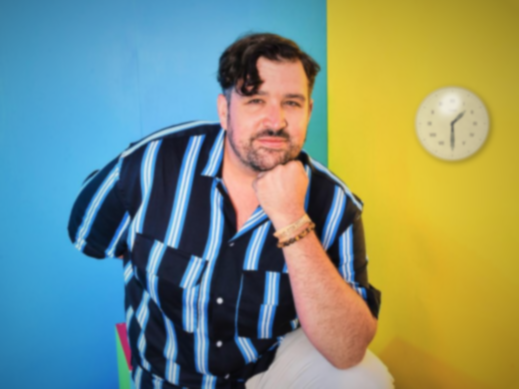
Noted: {"hour": 1, "minute": 30}
